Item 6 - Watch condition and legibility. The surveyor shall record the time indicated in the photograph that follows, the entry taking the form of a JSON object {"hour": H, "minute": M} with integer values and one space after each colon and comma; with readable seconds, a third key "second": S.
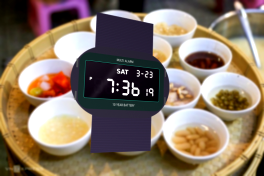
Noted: {"hour": 7, "minute": 36, "second": 19}
